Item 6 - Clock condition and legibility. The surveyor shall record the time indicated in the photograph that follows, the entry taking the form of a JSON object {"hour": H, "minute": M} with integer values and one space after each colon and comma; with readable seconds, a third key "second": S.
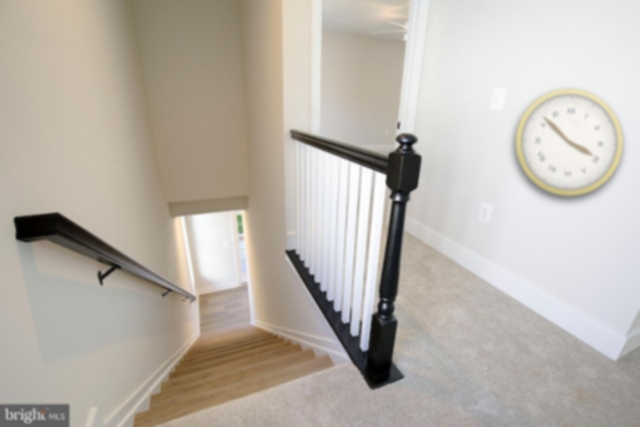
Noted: {"hour": 3, "minute": 52}
